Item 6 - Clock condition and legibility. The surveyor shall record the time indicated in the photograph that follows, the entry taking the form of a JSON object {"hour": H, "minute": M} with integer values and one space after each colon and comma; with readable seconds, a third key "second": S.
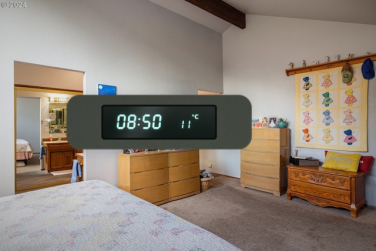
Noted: {"hour": 8, "minute": 50}
